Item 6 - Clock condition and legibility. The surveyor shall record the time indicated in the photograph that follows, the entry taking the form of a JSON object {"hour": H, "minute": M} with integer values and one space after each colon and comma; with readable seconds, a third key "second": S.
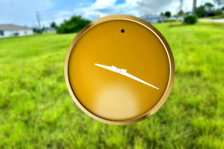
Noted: {"hour": 9, "minute": 18}
